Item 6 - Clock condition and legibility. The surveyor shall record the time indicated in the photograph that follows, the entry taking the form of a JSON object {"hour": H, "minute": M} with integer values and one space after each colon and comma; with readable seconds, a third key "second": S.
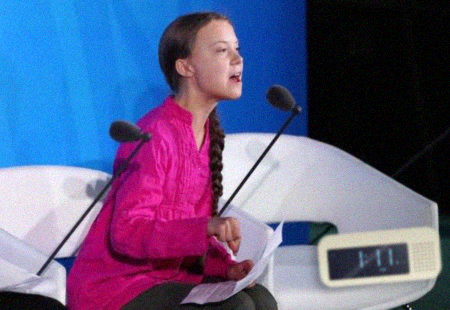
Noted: {"hour": 1, "minute": 11}
